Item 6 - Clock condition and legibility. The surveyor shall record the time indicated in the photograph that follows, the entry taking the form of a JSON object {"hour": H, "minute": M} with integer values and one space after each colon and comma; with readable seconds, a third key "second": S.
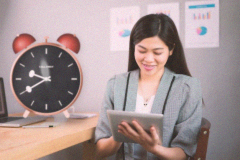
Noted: {"hour": 9, "minute": 40}
